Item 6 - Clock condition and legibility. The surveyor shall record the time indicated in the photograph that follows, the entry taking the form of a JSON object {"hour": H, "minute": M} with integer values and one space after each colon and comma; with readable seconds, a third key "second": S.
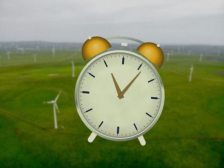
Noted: {"hour": 11, "minute": 6}
